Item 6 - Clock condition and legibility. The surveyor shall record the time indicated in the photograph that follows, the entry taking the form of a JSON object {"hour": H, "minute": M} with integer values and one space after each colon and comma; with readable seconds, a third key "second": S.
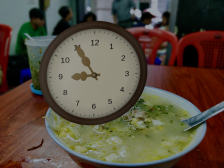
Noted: {"hour": 8, "minute": 55}
